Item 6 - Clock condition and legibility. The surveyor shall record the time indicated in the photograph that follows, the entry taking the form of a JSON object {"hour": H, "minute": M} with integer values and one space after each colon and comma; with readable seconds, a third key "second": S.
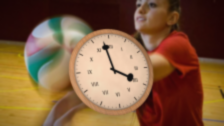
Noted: {"hour": 3, "minute": 58}
